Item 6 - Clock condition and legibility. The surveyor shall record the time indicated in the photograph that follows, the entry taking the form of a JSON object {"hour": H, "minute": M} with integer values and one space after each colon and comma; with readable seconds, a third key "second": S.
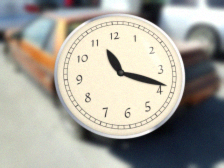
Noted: {"hour": 11, "minute": 19}
